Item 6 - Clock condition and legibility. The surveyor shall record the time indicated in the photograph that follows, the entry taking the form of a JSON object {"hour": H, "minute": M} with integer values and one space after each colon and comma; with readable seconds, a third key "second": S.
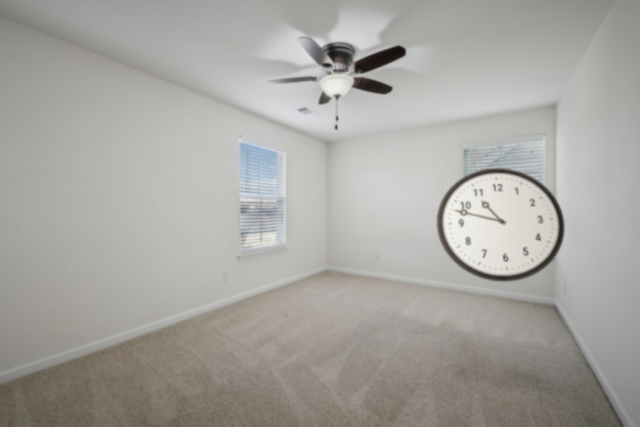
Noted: {"hour": 10, "minute": 48}
